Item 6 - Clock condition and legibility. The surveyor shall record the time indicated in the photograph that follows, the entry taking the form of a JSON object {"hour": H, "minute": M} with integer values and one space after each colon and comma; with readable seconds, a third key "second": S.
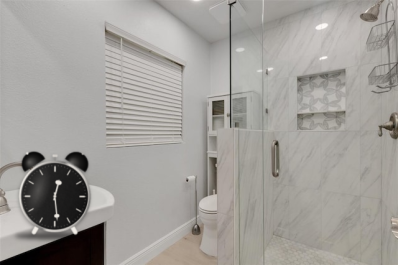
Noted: {"hour": 12, "minute": 29}
